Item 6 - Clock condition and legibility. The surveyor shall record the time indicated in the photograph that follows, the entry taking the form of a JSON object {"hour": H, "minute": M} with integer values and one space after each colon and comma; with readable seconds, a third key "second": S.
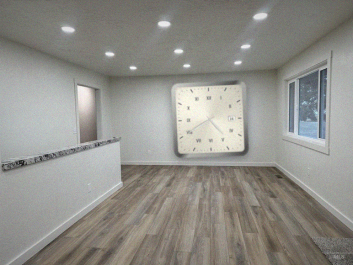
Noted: {"hour": 4, "minute": 40}
